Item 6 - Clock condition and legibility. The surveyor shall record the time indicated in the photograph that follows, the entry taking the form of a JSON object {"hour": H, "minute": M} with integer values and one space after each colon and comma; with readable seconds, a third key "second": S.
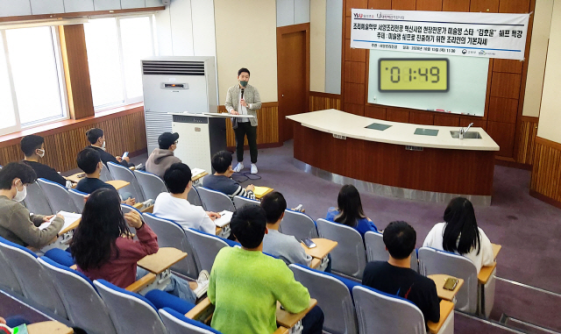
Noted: {"hour": 1, "minute": 49}
